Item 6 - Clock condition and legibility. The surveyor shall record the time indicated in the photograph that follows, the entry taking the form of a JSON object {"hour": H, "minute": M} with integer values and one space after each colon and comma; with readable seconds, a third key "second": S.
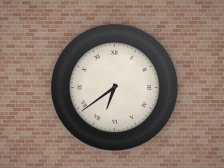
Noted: {"hour": 6, "minute": 39}
